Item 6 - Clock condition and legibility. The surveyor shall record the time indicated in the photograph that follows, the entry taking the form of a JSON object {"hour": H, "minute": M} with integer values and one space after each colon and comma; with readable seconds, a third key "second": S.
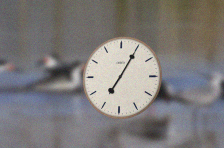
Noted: {"hour": 7, "minute": 5}
